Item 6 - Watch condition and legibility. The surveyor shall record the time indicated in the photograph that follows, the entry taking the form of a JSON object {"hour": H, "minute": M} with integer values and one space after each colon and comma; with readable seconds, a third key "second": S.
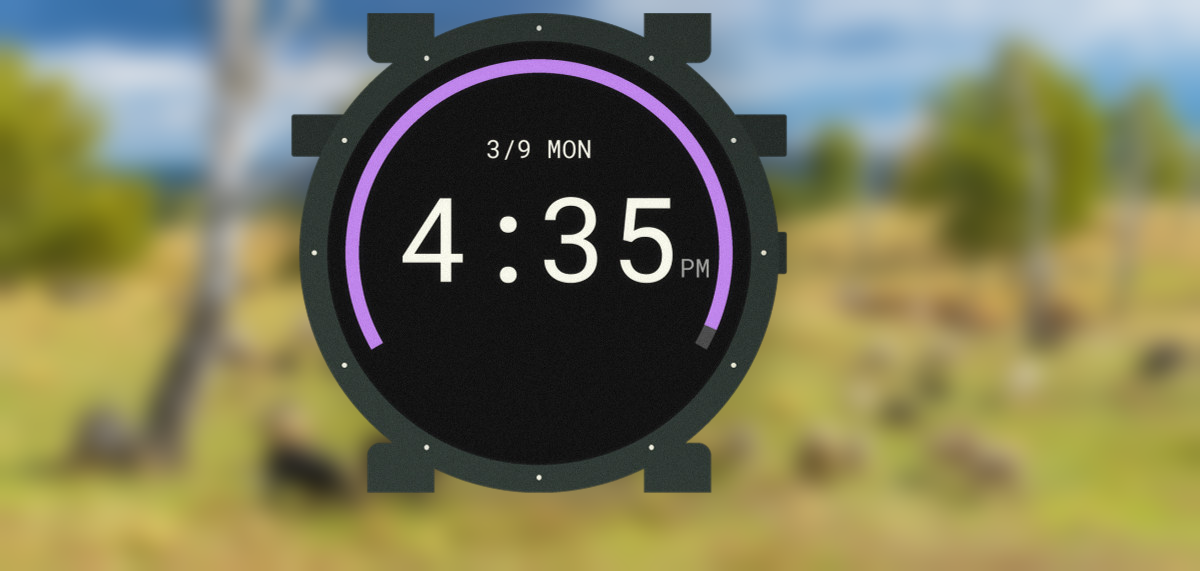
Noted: {"hour": 4, "minute": 35}
